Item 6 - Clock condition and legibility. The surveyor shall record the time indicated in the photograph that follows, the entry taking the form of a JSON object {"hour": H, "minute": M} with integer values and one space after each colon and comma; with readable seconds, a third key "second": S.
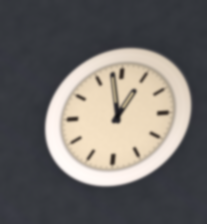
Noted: {"hour": 12, "minute": 58}
